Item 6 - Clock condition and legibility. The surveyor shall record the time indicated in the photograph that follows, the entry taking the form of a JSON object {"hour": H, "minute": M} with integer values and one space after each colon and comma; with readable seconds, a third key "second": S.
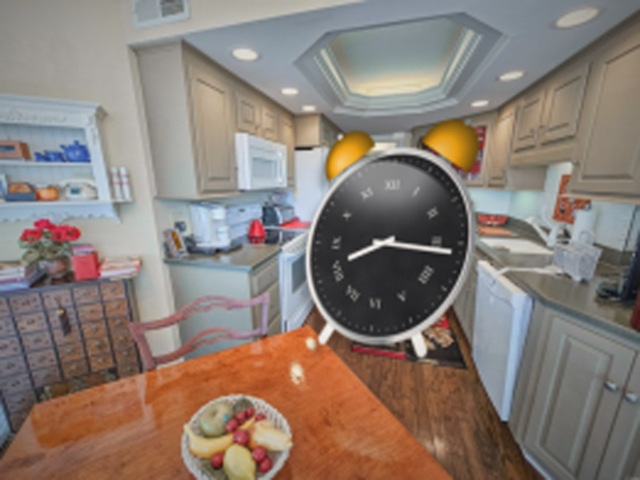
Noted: {"hour": 8, "minute": 16}
